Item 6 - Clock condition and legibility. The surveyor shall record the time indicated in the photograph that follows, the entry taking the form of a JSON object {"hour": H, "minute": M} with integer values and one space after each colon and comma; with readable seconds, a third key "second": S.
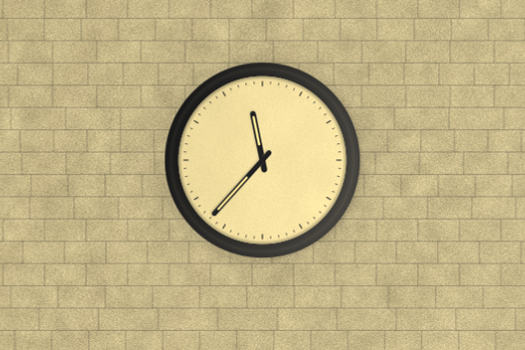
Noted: {"hour": 11, "minute": 37}
